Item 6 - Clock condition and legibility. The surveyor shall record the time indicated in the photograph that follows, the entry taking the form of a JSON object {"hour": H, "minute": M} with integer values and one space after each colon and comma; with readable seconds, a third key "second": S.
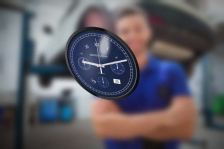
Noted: {"hour": 9, "minute": 12}
